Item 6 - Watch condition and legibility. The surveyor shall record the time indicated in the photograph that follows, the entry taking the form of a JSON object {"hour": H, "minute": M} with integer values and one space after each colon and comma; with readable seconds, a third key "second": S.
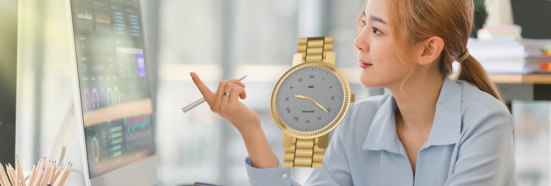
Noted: {"hour": 9, "minute": 21}
